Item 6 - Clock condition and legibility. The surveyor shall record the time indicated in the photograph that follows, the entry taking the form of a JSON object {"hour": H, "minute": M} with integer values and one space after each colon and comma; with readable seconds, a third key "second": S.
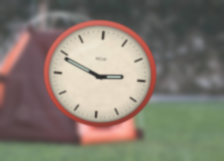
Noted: {"hour": 2, "minute": 49}
